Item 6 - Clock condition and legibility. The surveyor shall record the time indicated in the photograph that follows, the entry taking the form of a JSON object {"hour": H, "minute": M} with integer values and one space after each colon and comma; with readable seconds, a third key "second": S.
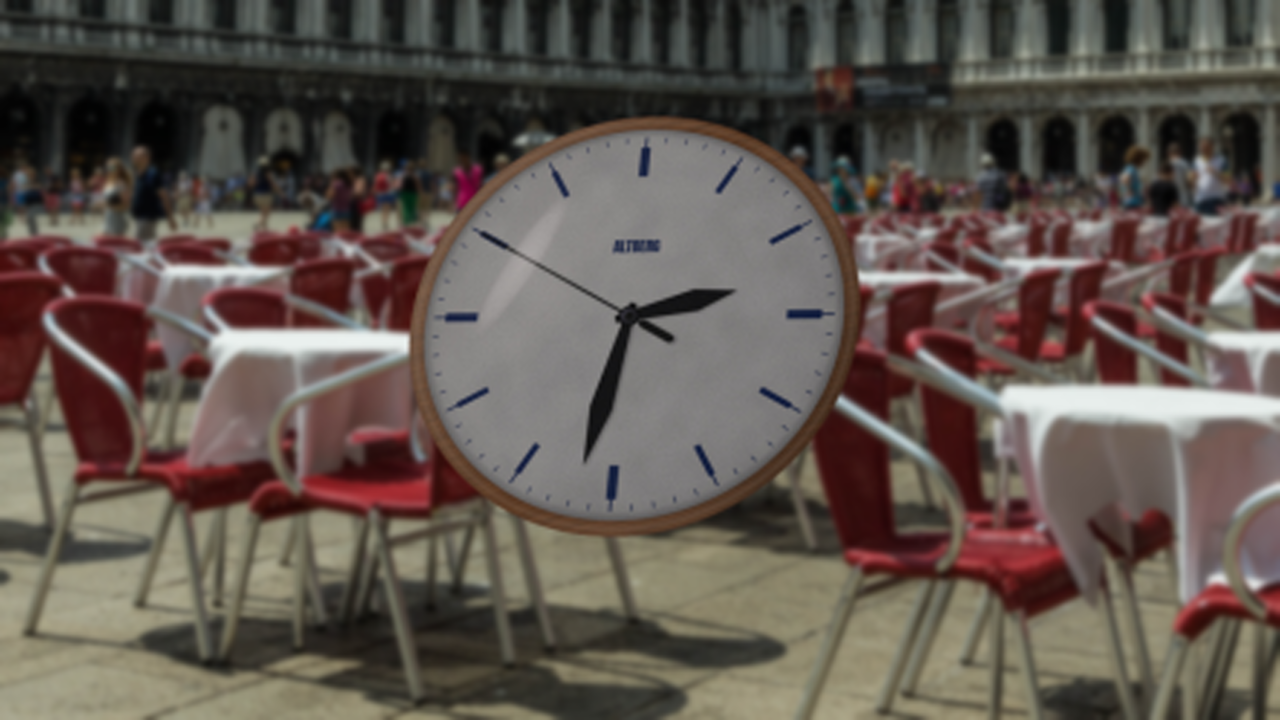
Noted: {"hour": 2, "minute": 31, "second": 50}
